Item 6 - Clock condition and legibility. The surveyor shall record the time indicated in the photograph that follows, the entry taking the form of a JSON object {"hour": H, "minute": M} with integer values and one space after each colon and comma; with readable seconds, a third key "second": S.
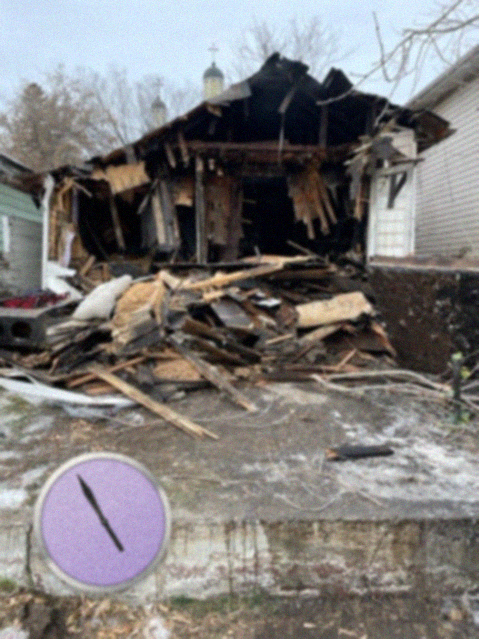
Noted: {"hour": 4, "minute": 55}
